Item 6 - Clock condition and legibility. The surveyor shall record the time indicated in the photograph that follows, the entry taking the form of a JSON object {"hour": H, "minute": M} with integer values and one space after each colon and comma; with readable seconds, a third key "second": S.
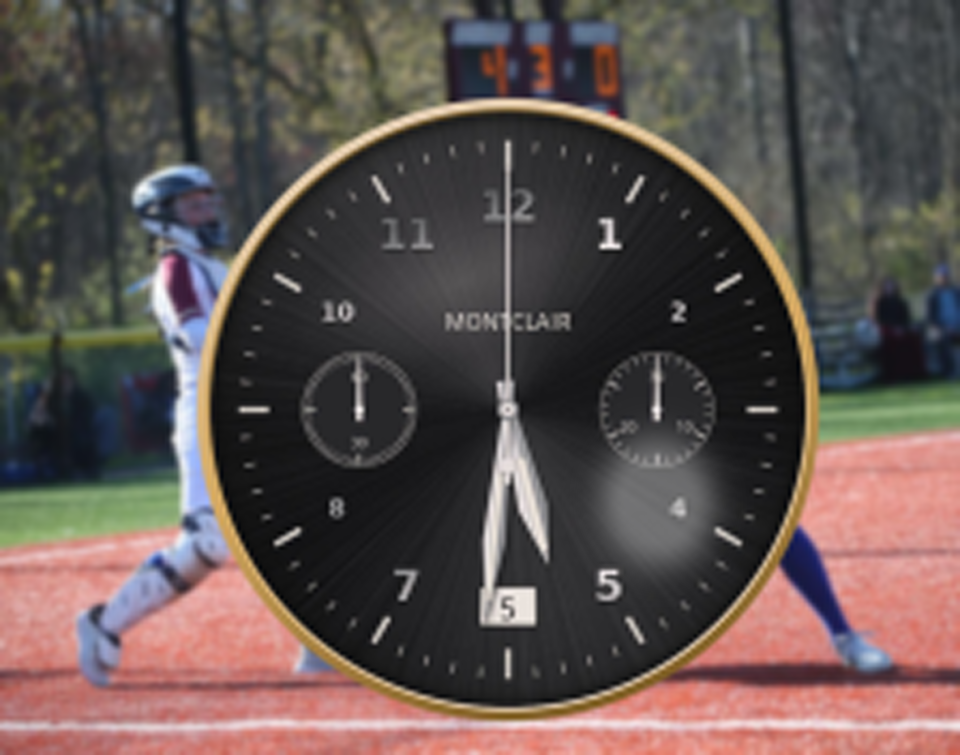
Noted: {"hour": 5, "minute": 31}
